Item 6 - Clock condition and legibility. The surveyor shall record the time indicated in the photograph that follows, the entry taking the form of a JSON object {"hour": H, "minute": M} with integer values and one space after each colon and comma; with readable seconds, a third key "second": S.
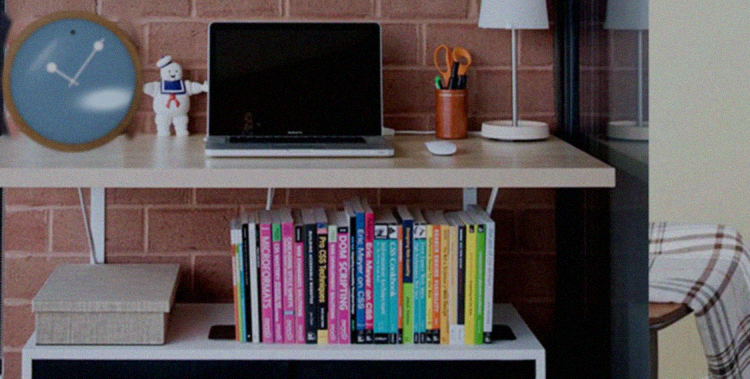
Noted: {"hour": 10, "minute": 6}
